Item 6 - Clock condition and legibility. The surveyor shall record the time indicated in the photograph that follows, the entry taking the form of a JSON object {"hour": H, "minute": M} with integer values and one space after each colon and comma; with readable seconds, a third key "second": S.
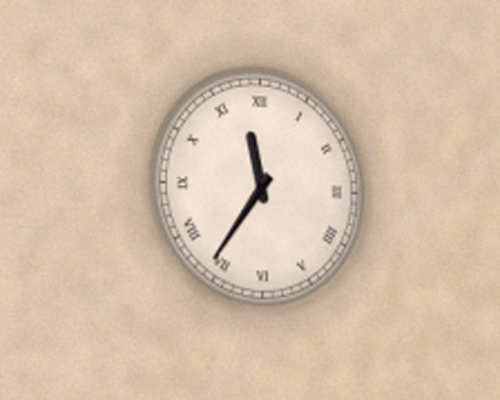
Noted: {"hour": 11, "minute": 36}
